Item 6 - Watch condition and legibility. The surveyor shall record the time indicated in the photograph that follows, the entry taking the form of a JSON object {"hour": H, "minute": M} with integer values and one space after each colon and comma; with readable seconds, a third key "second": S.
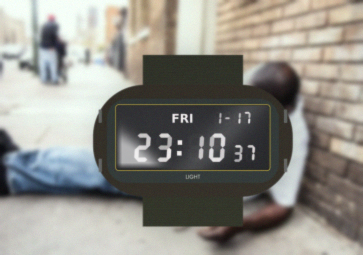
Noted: {"hour": 23, "minute": 10, "second": 37}
